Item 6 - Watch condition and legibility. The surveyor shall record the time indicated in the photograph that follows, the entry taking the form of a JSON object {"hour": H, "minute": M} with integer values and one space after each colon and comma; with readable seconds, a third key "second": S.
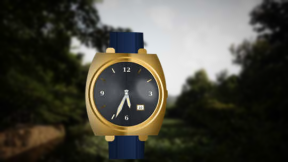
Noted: {"hour": 5, "minute": 34}
